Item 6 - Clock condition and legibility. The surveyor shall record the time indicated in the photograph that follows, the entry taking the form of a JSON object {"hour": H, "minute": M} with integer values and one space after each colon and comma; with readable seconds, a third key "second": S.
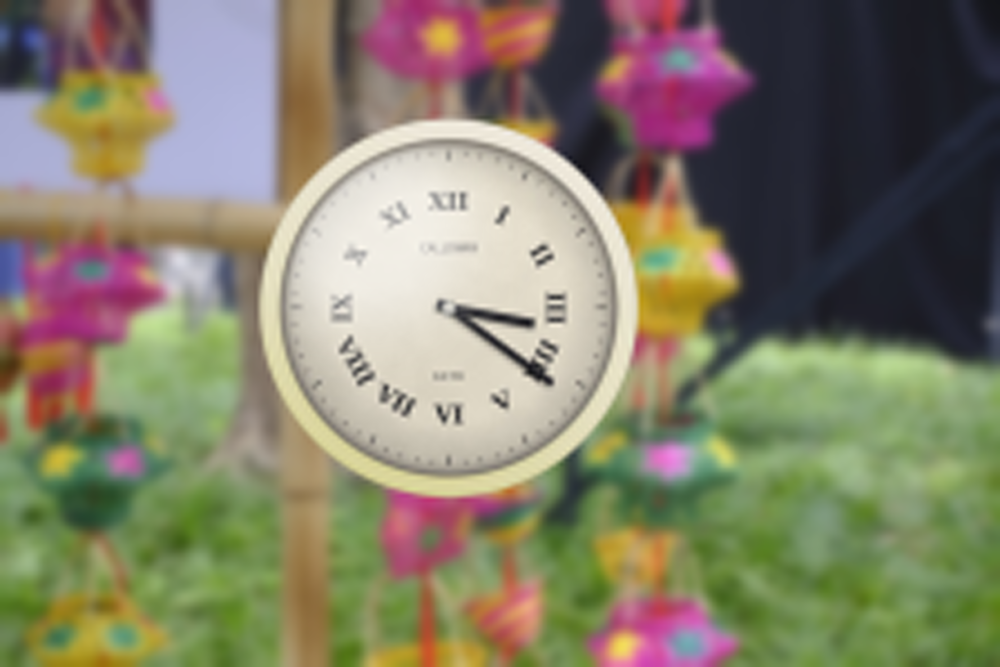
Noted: {"hour": 3, "minute": 21}
